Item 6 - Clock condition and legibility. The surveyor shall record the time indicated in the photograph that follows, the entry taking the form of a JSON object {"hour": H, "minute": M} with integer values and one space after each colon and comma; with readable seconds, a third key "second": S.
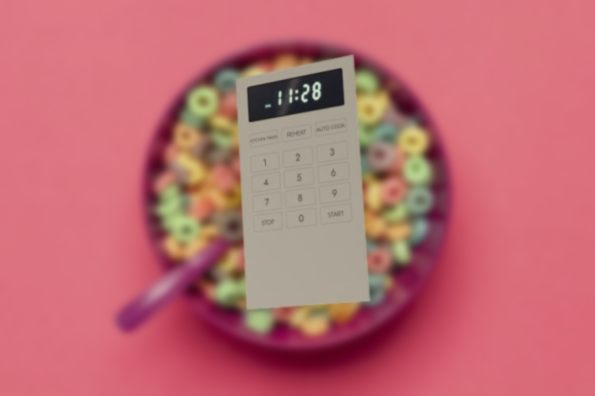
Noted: {"hour": 11, "minute": 28}
